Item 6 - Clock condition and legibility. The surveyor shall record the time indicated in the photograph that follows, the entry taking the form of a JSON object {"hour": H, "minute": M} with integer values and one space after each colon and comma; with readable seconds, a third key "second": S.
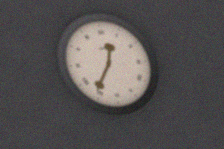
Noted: {"hour": 12, "minute": 36}
